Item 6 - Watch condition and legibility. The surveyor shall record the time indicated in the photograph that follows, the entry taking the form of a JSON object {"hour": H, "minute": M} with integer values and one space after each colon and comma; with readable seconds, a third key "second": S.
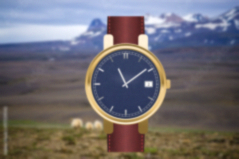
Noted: {"hour": 11, "minute": 9}
